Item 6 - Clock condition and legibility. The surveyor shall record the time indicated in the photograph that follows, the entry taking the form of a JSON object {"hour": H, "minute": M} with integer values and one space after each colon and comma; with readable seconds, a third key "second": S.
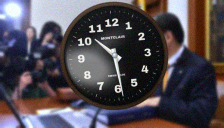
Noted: {"hour": 10, "minute": 29}
